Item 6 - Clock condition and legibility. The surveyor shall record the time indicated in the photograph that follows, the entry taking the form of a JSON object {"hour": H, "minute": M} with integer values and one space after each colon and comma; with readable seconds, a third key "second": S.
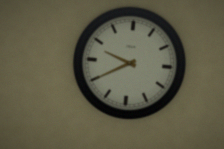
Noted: {"hour": 9, "minute": 40}
